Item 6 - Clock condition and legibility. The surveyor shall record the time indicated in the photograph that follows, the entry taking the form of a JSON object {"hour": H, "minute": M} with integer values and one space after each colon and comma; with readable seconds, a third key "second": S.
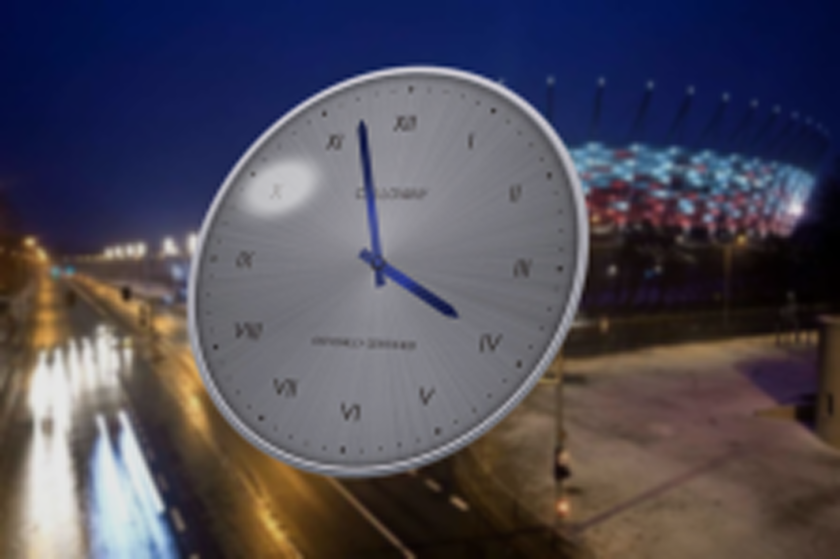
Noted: {"hour": 3, "minute": 57}
